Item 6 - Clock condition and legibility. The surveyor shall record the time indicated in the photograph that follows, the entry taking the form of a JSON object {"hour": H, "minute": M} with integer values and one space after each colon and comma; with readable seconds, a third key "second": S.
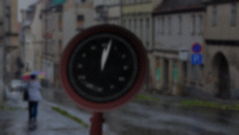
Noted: {"hour": 12, "minute": 2}
